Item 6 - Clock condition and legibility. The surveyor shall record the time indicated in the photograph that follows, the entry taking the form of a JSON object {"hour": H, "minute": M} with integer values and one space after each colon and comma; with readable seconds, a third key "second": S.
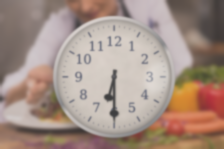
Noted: {"hour": 6, "minute": 30}
